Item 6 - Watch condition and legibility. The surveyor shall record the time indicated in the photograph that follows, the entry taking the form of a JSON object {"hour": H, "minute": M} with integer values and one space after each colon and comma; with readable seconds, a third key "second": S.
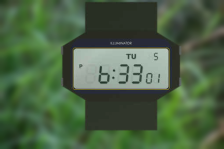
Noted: {"hour": 6, "minute": 33, "second": 1}
